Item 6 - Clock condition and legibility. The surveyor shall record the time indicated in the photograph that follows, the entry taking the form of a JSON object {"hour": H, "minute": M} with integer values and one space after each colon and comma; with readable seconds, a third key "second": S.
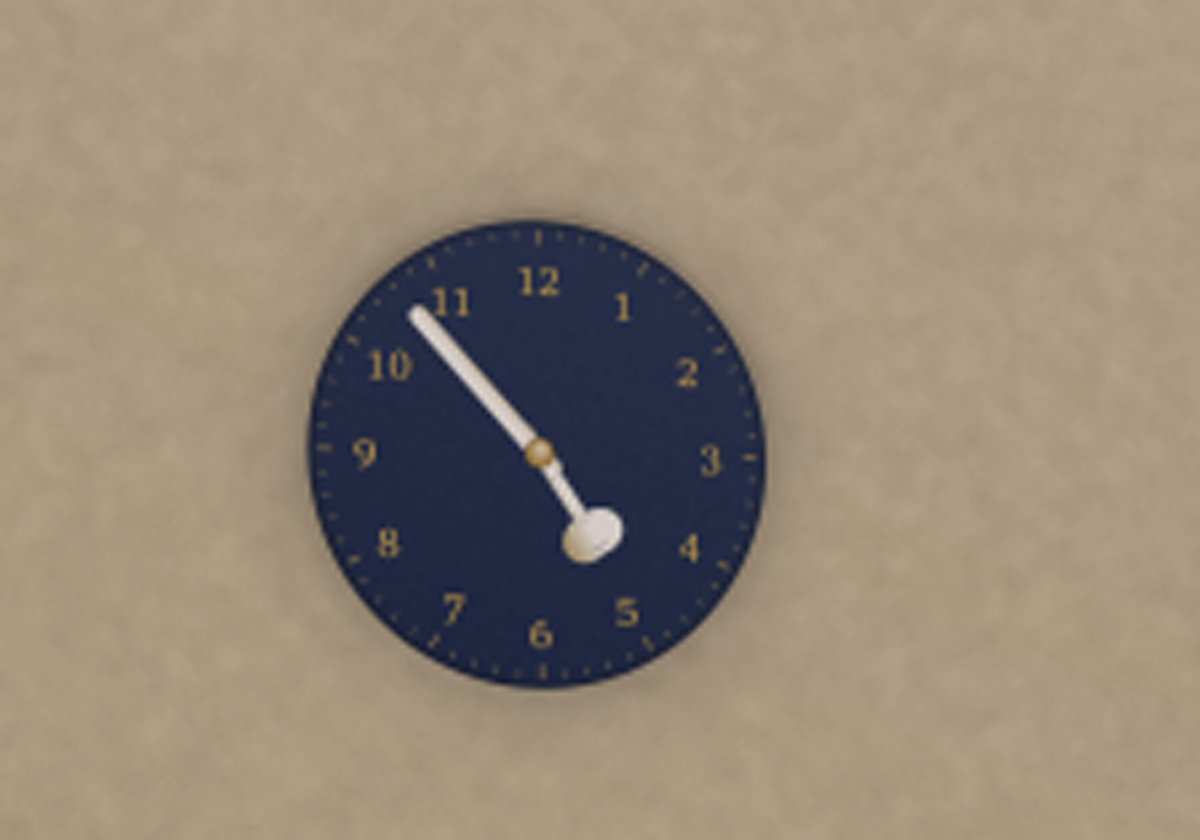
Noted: {"hour": 4, "minute": 53}
